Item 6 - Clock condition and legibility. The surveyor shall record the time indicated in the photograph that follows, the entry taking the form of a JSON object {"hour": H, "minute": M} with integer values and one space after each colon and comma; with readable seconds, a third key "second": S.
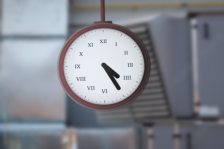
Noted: {"hour": 4, "minute": 25}
